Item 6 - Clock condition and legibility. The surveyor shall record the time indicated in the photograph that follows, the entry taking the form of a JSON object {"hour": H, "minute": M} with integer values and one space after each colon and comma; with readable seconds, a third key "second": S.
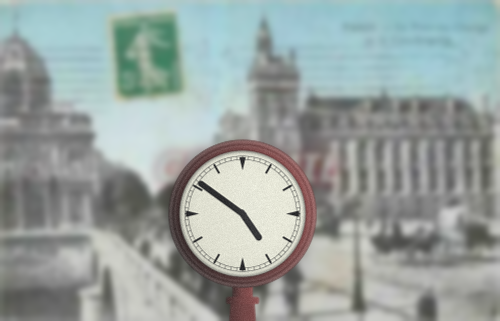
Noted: {"hour": 4, "minute": 51}
